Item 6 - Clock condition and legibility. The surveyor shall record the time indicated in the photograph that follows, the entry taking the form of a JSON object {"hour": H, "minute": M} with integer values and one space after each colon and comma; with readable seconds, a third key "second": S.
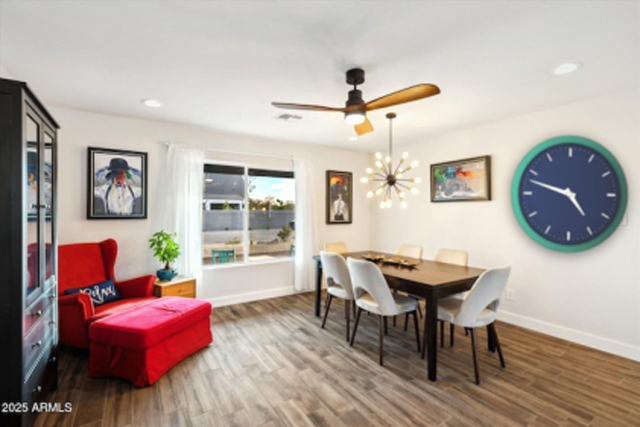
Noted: {"hour": 4, "minute": 48}
